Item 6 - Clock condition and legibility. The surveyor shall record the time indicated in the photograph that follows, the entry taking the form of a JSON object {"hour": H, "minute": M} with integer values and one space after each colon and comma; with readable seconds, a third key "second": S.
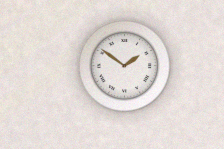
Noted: {"hour": 1, "minute": 51}
